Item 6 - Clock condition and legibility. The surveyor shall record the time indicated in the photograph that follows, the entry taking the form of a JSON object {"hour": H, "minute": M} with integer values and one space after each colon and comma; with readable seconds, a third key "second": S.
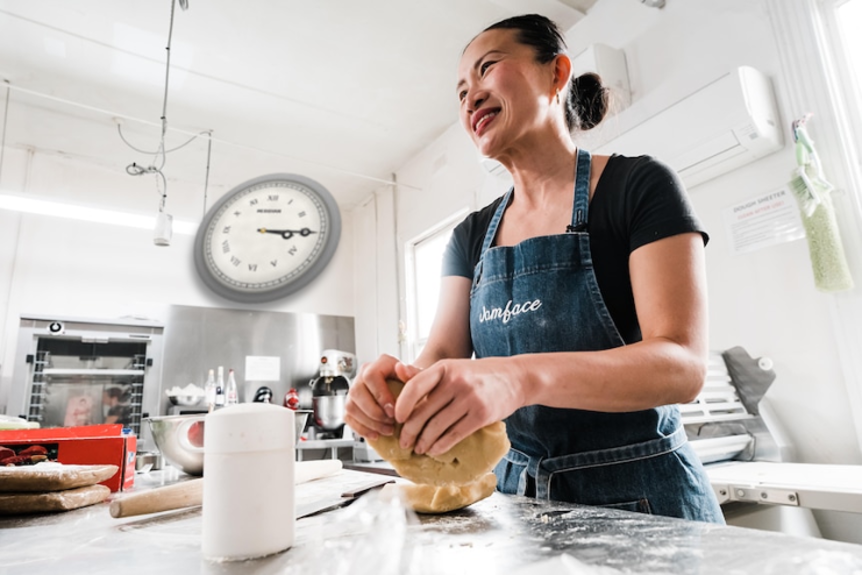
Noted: {"hour": 3, "minute": 15}
